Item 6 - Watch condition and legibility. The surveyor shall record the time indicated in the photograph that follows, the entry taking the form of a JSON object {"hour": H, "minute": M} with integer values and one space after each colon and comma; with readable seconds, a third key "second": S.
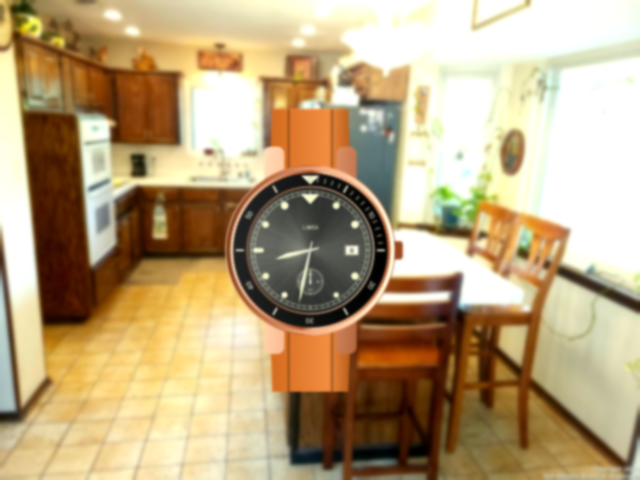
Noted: {"hour": 8, "minute": 32}
